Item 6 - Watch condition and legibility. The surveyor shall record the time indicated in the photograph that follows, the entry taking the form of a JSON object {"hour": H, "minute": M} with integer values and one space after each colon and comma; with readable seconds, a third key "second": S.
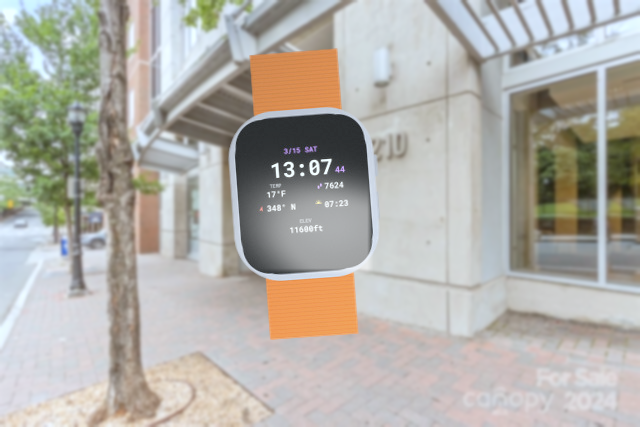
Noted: {"hour": 13, "minute": 7, "second": 44}
